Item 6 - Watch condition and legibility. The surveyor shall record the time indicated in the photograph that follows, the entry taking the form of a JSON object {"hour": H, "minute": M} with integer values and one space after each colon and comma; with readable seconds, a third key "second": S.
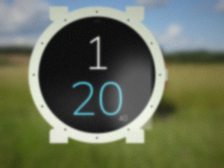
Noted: {"hour": 1, "minute": 20}
